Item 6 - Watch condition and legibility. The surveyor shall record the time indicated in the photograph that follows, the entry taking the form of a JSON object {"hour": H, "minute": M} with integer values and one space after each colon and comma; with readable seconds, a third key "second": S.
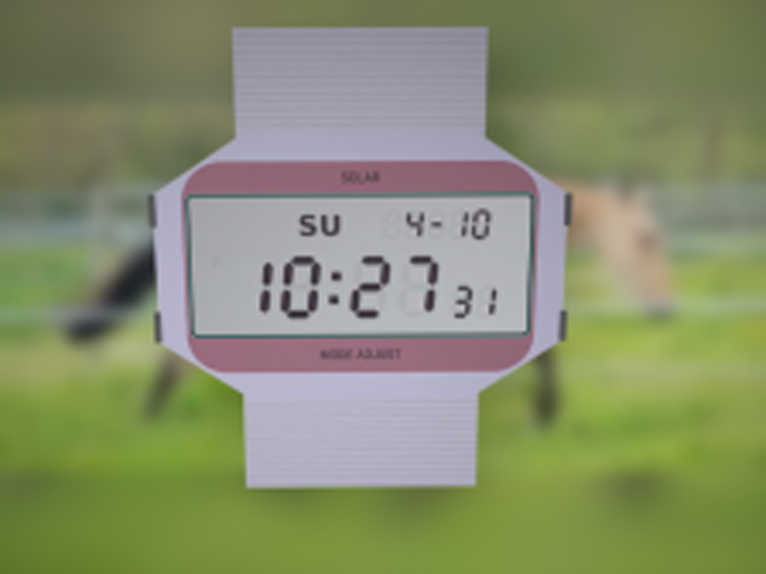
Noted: {"hour": 10, "minute": 27, "second": 31}
